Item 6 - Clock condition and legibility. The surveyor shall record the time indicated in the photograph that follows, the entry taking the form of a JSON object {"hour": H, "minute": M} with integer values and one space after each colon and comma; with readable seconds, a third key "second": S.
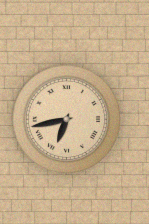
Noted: {"hour": 6, "minute": 43}
